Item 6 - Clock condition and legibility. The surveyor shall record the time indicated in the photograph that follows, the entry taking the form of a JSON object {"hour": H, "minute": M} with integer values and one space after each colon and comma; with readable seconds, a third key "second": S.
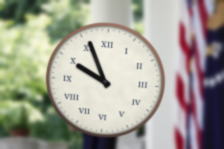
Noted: {"hour": 9, "minute": 56}
